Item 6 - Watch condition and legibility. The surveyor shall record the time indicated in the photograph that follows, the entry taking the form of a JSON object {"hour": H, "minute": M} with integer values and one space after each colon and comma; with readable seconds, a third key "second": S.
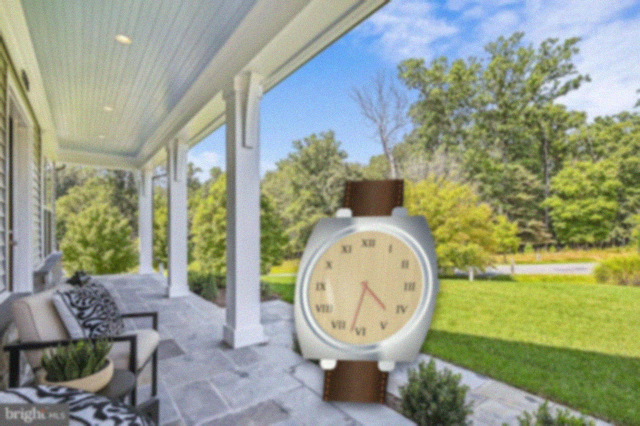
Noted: {"hour": 4, "minute": 32}
